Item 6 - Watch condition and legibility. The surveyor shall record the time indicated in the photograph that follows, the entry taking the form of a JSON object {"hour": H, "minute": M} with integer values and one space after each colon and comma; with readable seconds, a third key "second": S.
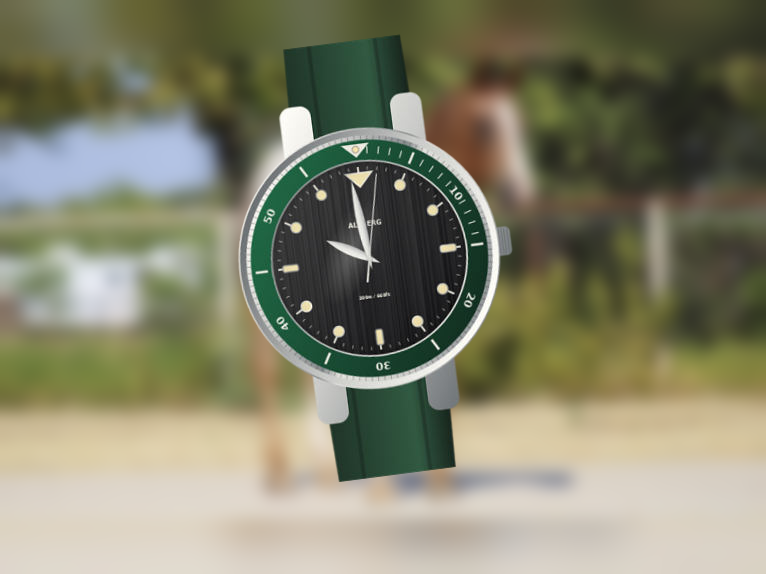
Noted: {"hour": 9, "minute": 59, "second": 2}
